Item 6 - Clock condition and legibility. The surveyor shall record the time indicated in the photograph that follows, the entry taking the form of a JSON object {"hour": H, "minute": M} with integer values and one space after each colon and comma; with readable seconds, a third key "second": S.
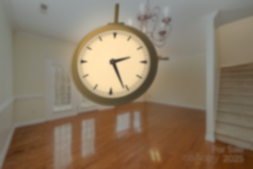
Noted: {"hour": 2, "minute": 26}
